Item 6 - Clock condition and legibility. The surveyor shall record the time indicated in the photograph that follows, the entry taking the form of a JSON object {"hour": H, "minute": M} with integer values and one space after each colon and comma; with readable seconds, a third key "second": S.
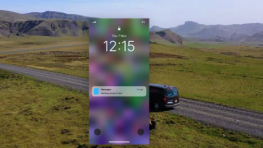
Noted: {"hour": 12, "minute": 15}
